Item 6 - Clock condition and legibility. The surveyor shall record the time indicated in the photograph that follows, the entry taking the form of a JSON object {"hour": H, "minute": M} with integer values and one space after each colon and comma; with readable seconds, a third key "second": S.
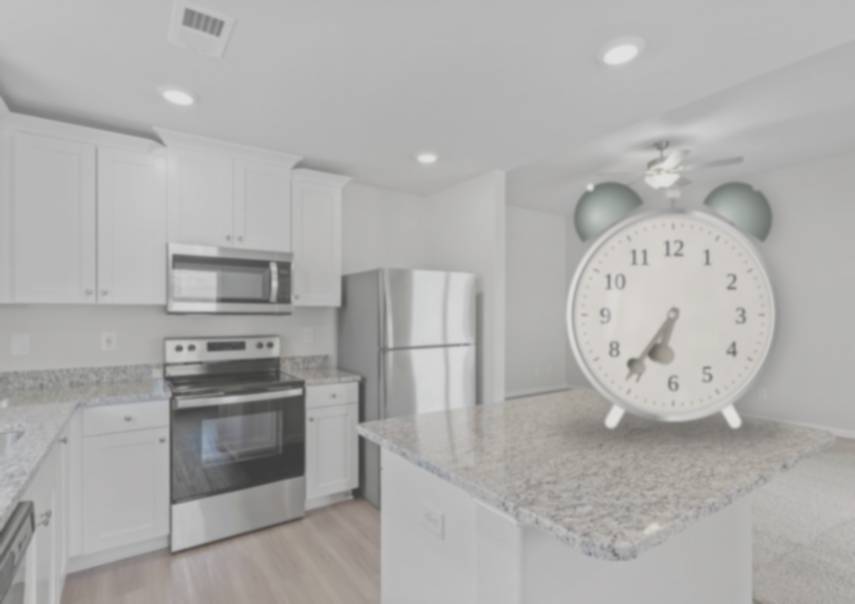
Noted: {"hour": 6, "minute": 36}
